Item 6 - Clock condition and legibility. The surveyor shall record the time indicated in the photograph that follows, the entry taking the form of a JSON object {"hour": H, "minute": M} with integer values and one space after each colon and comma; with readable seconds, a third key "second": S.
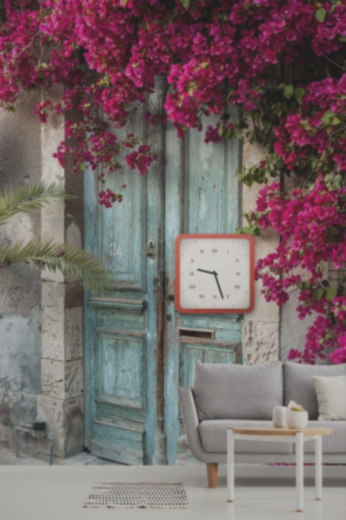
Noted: {"hour": 9, "minute": 27}
